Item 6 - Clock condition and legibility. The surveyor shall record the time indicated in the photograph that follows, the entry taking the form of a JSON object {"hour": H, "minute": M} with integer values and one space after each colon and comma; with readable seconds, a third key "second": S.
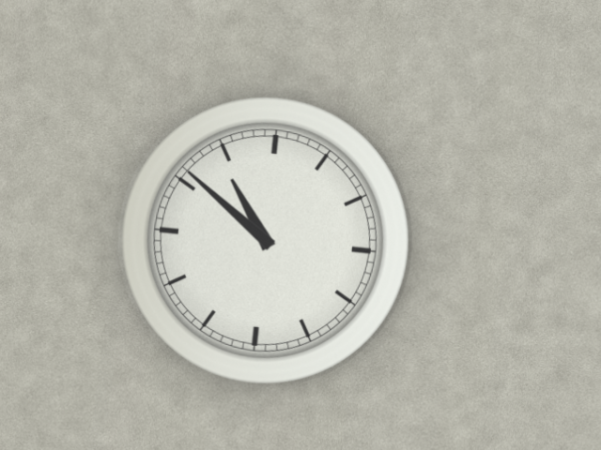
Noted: {"hour": 10, "minute": 51}
